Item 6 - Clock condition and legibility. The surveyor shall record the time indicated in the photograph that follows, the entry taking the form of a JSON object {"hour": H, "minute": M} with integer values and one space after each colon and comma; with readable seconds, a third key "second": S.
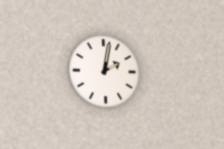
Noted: {"hour": 2, "minute": 2}
